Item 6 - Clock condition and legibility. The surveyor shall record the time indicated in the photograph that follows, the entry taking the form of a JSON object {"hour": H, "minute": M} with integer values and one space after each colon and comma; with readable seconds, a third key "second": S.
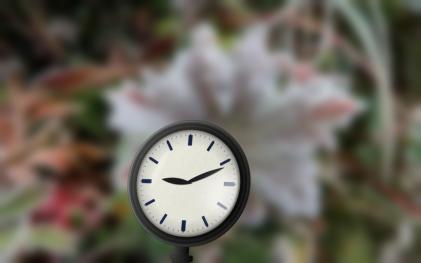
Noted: {"hour": 9, "minute": 11}
